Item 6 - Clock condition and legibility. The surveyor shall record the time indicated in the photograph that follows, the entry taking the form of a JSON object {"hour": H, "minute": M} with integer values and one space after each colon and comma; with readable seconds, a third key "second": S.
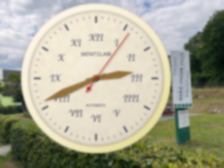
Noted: {"hour": 2, "minute": 41, "second": 6}
